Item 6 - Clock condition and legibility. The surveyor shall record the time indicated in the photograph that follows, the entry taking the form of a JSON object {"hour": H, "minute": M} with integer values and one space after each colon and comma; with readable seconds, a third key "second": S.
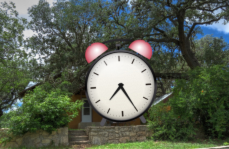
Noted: {"hour": 7, "minute": 25}
